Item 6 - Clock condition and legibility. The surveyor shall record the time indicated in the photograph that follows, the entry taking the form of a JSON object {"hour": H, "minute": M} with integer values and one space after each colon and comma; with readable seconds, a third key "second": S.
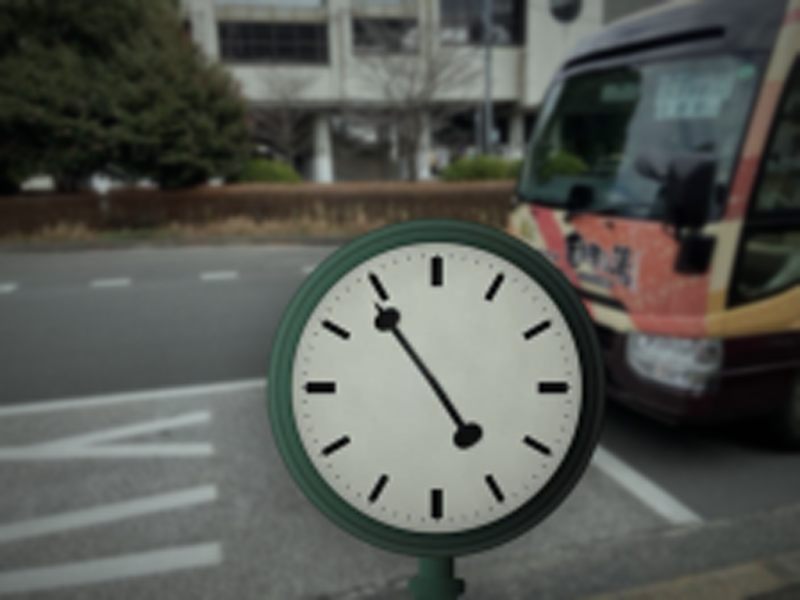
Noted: {"hour": 4, "minute": 54}
